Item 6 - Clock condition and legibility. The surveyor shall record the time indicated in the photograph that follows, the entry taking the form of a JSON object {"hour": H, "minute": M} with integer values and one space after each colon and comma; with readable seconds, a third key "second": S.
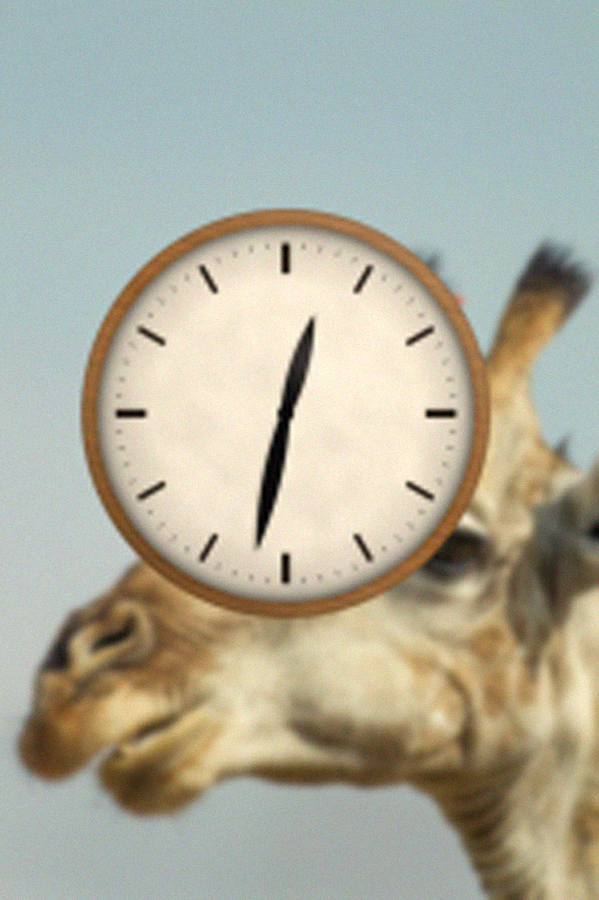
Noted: {"hour": 12, "minute": 32}
